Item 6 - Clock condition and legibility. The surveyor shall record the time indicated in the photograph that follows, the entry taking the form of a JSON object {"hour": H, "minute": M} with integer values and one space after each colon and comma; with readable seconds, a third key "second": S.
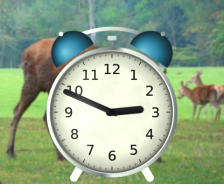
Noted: {"hour": 2, "minute": 49}
